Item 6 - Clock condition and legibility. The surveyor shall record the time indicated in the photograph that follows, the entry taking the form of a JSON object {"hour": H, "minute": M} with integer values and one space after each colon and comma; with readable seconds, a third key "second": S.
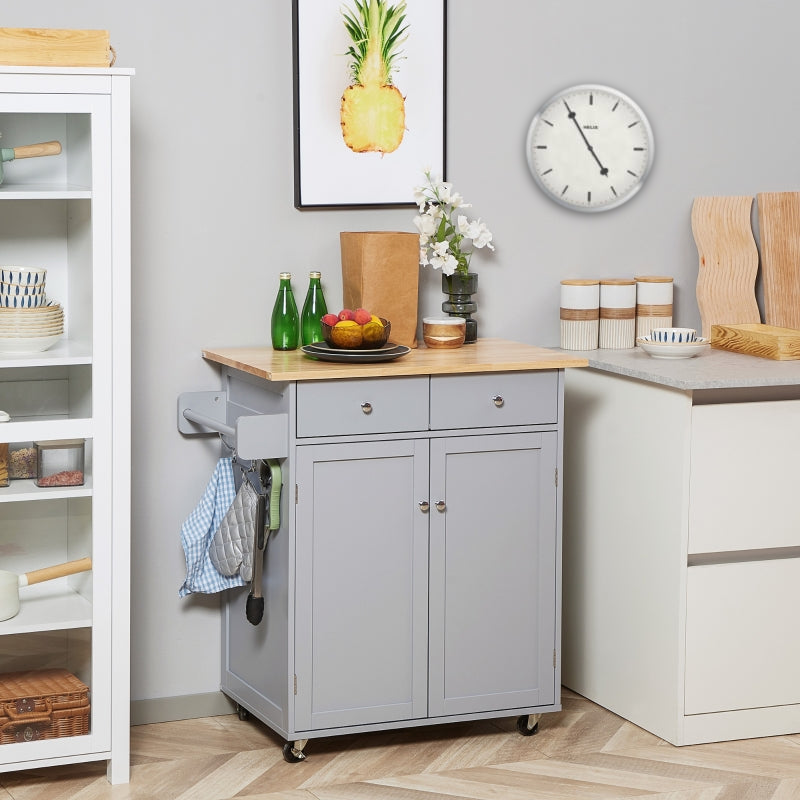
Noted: {"hour": 4, "minute": 55}
